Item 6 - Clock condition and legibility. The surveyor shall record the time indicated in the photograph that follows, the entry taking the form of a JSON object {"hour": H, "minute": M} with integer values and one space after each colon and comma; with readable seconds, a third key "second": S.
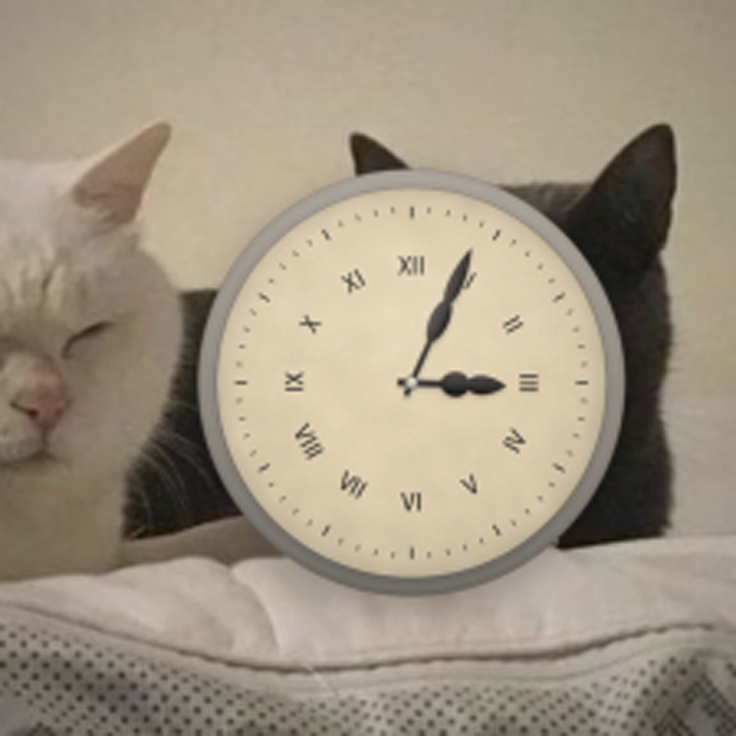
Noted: {"hour": 3, "minute": 4}
